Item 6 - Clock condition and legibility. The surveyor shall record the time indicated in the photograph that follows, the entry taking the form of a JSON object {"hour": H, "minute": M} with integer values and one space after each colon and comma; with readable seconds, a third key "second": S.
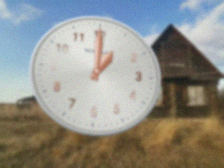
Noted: {"hour": 1, "minute": 0}
